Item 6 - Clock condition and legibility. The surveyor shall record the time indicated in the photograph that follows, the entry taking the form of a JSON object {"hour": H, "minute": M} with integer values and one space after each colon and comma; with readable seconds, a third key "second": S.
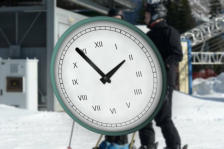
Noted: {"hour": 1, "minute": 54}
